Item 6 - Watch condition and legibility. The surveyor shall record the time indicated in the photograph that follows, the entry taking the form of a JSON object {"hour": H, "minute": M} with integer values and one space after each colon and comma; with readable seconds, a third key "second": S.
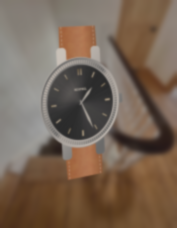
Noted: {"hour": 1, "minute": 26}
